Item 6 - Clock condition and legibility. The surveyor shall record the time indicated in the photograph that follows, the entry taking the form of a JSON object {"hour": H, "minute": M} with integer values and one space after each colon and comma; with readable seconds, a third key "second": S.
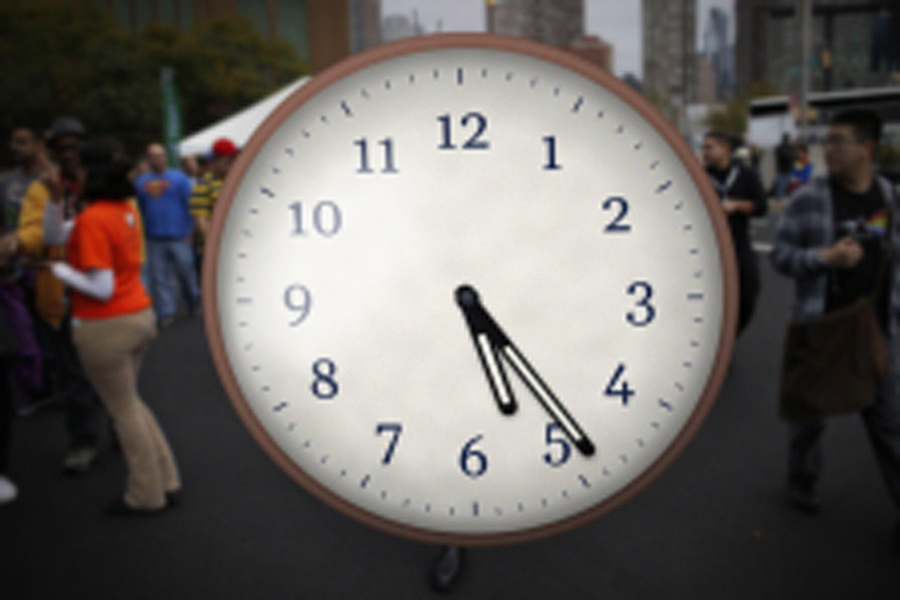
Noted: {"hour": 5, "minute": 24}
